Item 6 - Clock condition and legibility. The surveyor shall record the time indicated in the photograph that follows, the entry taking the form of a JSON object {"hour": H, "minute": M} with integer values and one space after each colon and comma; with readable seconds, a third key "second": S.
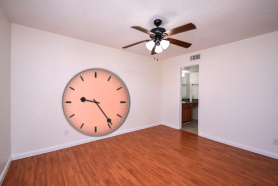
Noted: {"hour": 9, "minute": 24}
